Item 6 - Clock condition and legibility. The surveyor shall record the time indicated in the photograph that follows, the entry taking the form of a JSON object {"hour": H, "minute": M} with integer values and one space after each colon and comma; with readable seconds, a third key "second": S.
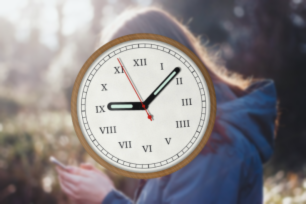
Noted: {"hour": 9, "minute": 7, "second": 56}
